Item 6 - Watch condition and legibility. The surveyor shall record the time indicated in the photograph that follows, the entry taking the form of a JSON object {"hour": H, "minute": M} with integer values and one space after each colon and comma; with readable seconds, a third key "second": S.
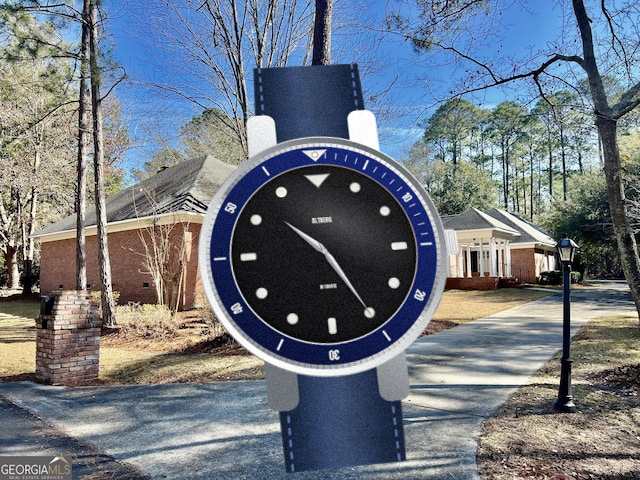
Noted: {"hour": 10, "minute": 25}
